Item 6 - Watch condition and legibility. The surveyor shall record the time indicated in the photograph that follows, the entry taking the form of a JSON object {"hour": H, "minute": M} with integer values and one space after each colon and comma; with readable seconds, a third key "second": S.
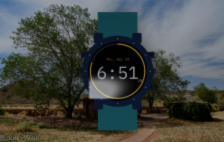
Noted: {"hour": 6, "minute": 51}
